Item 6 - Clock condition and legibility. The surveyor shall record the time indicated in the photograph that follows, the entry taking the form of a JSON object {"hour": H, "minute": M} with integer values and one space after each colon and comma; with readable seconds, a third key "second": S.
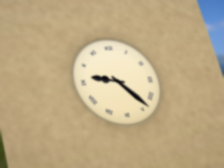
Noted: {"hour": 9, "minute": 23}
